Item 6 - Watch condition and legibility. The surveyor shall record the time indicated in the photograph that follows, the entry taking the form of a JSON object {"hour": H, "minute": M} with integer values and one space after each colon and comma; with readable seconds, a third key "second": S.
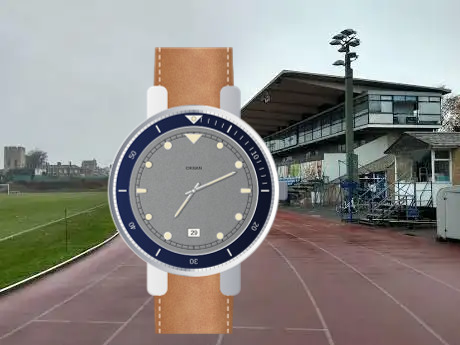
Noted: {"hour": 7, "minute": 11}
